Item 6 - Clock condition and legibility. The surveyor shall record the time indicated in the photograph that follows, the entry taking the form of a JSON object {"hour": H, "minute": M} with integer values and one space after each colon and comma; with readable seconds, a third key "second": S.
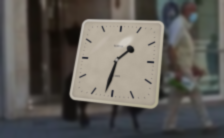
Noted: {"hour": 1, "minute": 32}
